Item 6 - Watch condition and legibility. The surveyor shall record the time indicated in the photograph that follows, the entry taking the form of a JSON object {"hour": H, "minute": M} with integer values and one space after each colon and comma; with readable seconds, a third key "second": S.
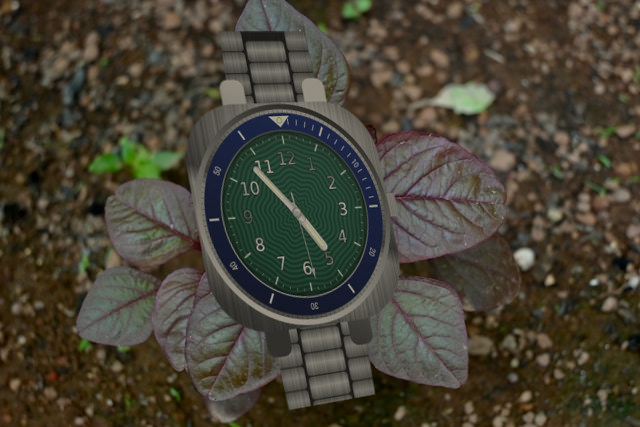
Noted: {"hour": 4, "minute": 53, "second": 29}
